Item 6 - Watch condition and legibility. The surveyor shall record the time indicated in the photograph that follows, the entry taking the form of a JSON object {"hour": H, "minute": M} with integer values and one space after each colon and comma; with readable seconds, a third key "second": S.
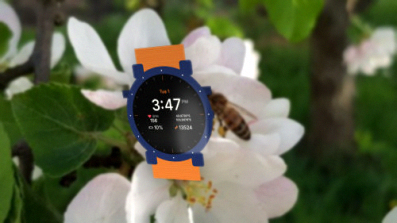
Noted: {"hour": 3, "minute": 47}
